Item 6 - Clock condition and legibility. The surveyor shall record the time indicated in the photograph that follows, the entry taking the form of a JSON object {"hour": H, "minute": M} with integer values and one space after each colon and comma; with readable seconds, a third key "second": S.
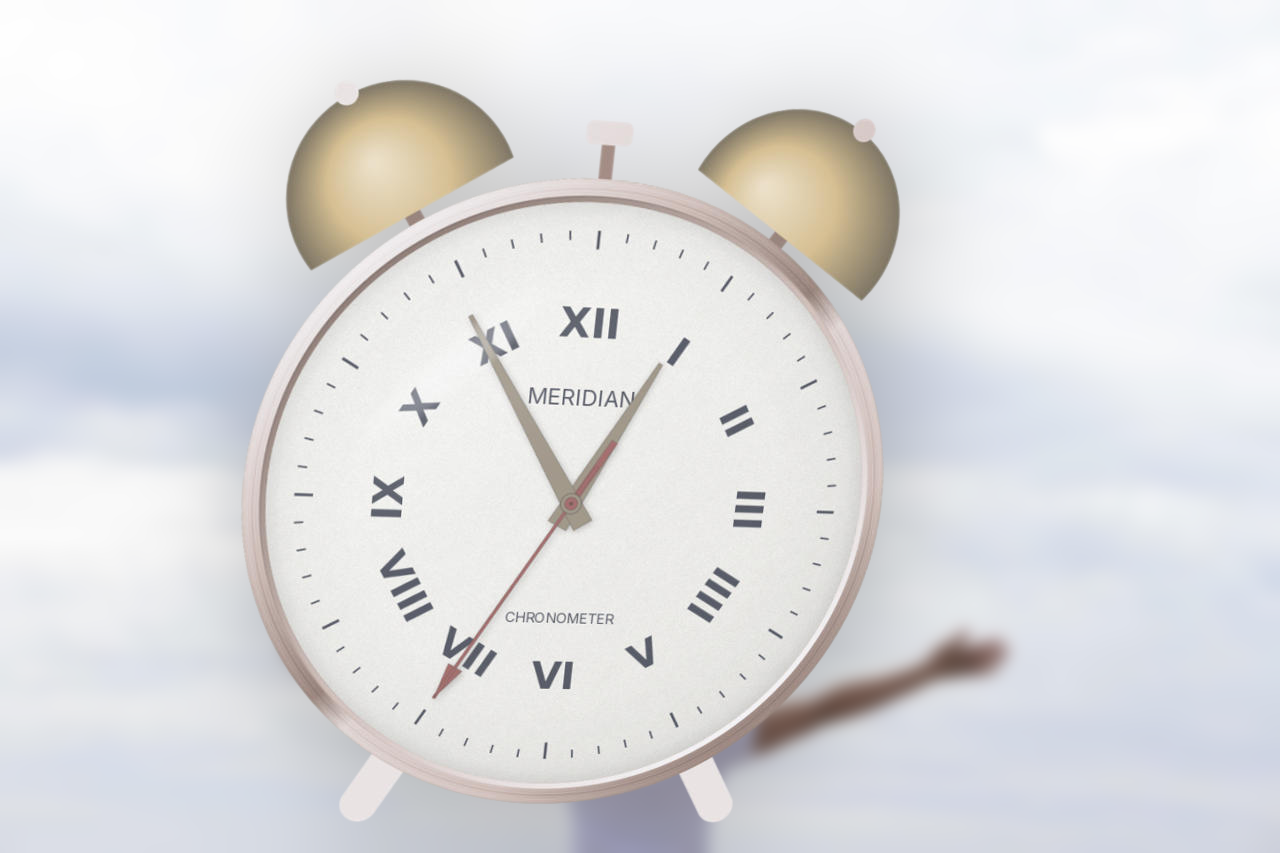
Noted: {"hour": 12, "minute": 54, "second": 35}
